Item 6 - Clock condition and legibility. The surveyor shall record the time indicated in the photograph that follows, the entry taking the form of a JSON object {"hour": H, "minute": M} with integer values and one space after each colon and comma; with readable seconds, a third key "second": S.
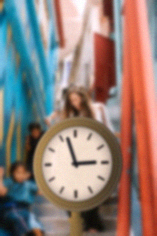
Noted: {"hour": 2, "minute": 57}
